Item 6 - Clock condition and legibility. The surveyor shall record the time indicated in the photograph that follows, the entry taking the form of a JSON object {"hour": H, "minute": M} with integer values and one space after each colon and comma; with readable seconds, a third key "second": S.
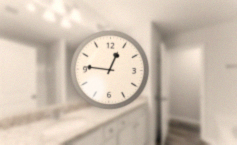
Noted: {"hour": 12, "minute": 46}
